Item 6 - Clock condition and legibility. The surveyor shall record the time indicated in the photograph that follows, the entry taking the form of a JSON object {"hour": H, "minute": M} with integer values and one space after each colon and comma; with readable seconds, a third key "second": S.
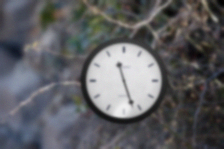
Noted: {"hour": 11, "minute": 27}
